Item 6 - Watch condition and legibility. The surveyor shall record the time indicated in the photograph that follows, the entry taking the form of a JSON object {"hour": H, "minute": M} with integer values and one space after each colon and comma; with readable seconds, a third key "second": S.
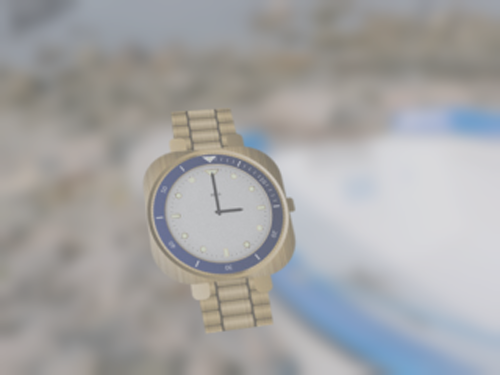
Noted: {"hour": 3, "minute": 0}
